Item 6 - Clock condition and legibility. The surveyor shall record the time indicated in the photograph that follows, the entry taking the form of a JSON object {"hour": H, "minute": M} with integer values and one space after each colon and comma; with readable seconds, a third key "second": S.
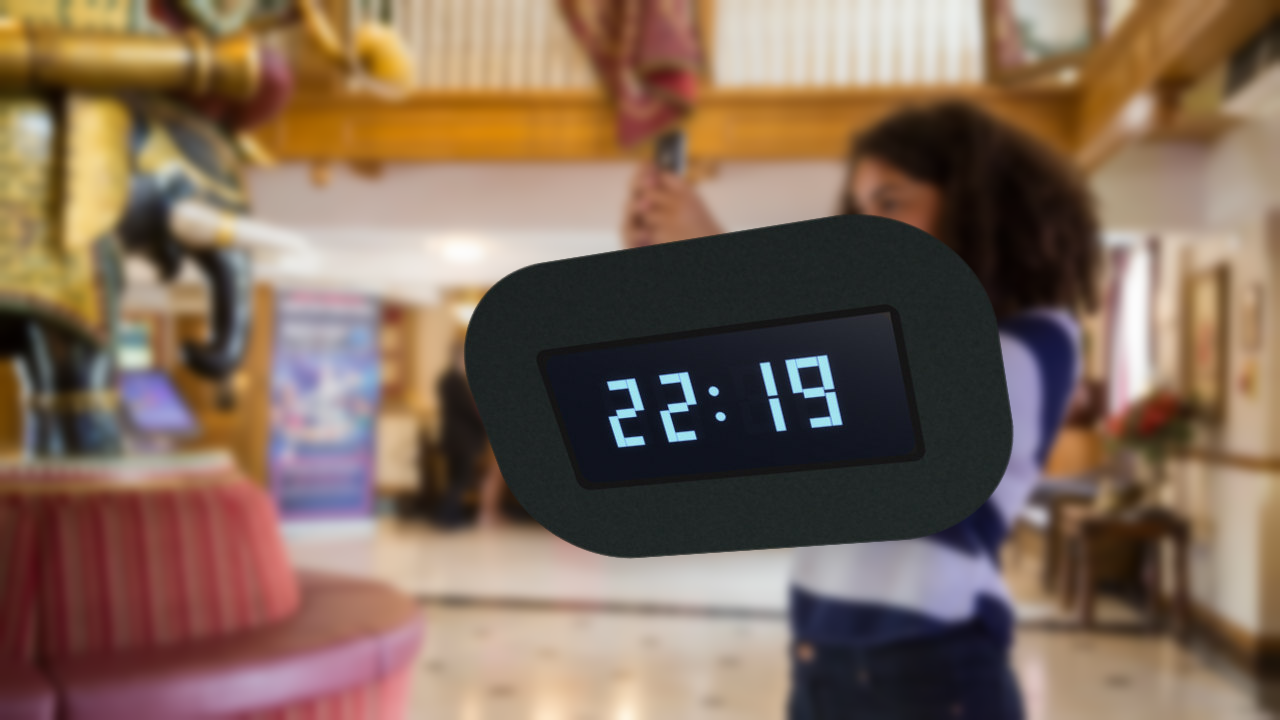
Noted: {"hour": 22, "minute": 19}
